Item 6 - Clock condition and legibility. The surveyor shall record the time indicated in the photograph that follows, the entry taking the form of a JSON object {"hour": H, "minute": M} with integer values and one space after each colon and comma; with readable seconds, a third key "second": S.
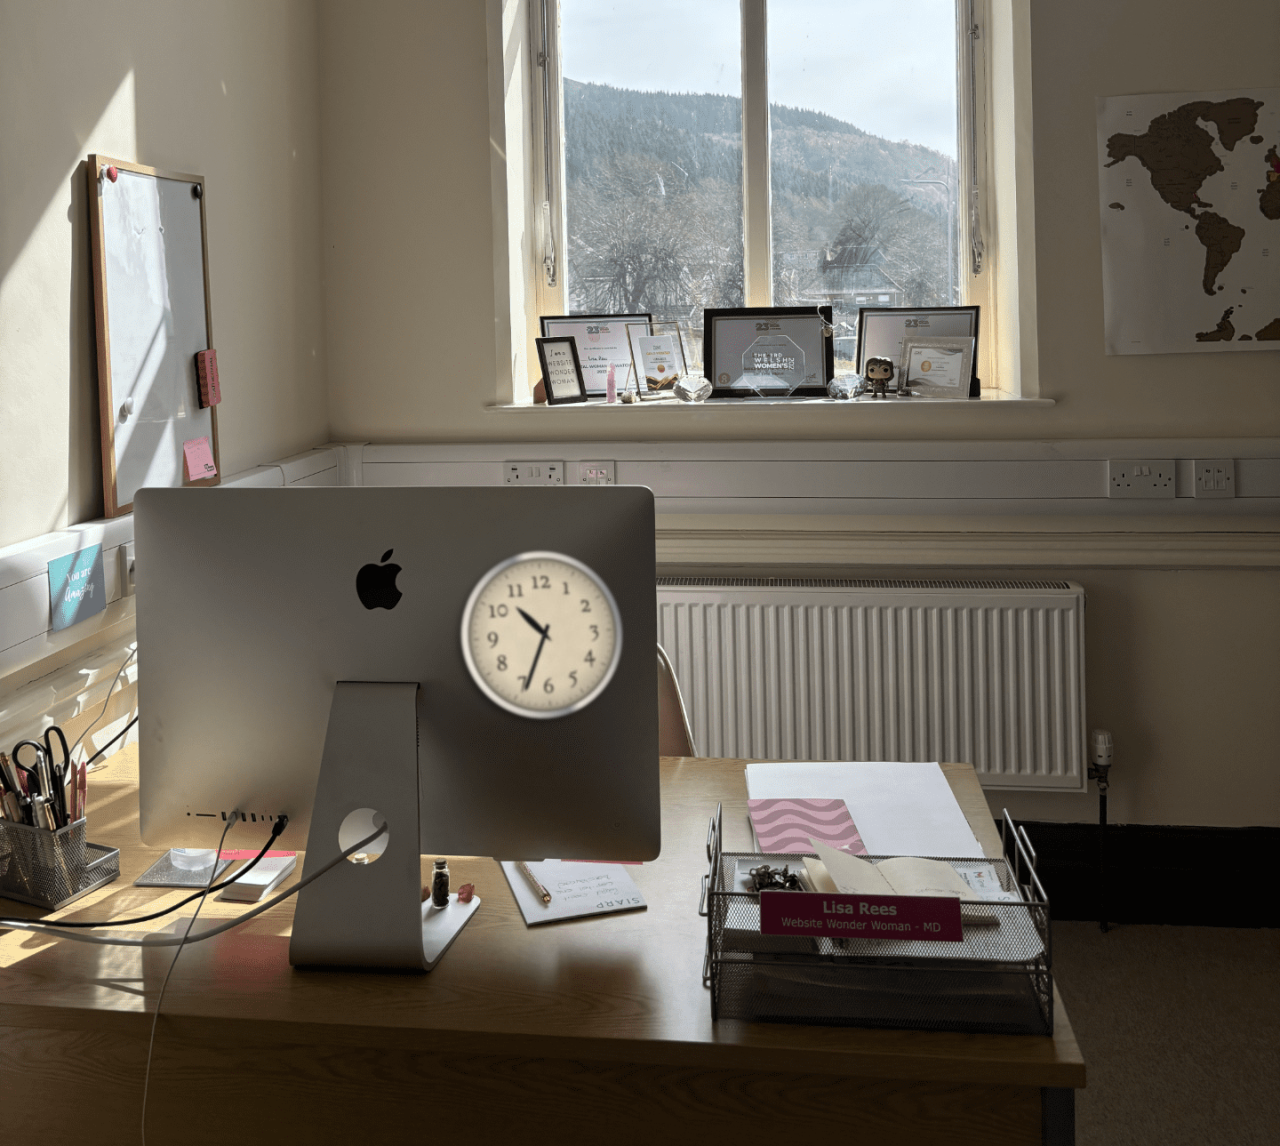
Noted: {"hour": 10, "minute": 34}
